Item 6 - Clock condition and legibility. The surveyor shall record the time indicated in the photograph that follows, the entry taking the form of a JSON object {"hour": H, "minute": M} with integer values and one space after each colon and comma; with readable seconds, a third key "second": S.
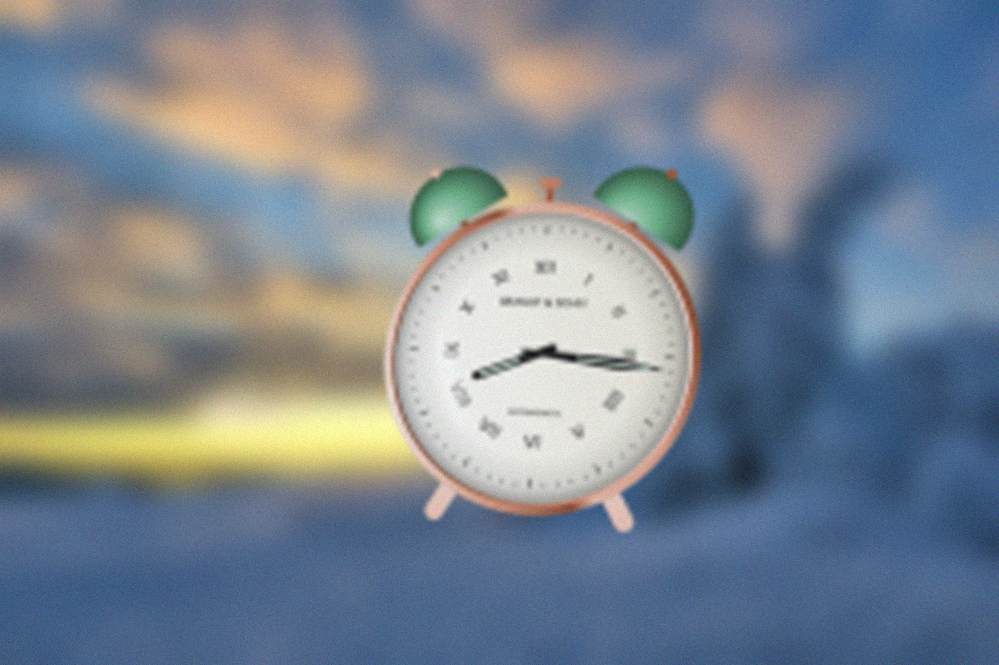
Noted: {"hour": 8, "minute": 16}
